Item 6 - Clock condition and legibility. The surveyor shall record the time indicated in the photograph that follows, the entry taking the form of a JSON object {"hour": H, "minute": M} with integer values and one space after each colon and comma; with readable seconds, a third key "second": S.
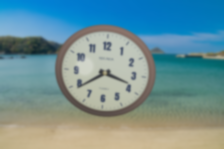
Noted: {"hour": 3, "minute": 39}
